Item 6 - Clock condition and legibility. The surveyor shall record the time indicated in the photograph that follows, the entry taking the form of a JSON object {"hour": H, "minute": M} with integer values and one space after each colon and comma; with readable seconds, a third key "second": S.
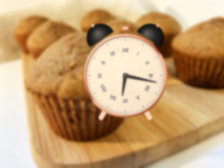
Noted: {"hour": 6, "minute": 17}
